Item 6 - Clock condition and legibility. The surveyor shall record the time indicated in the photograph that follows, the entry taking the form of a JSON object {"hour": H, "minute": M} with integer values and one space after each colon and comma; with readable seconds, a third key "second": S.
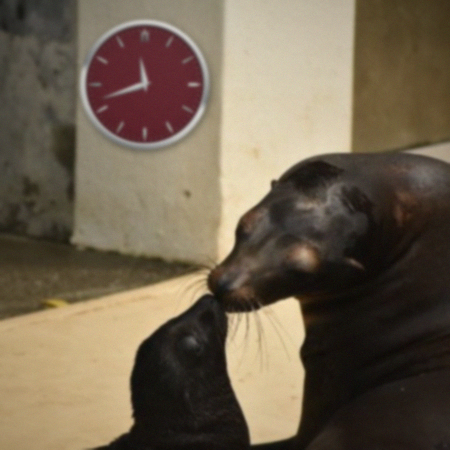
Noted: {"hour": 11, "minute": 42}
